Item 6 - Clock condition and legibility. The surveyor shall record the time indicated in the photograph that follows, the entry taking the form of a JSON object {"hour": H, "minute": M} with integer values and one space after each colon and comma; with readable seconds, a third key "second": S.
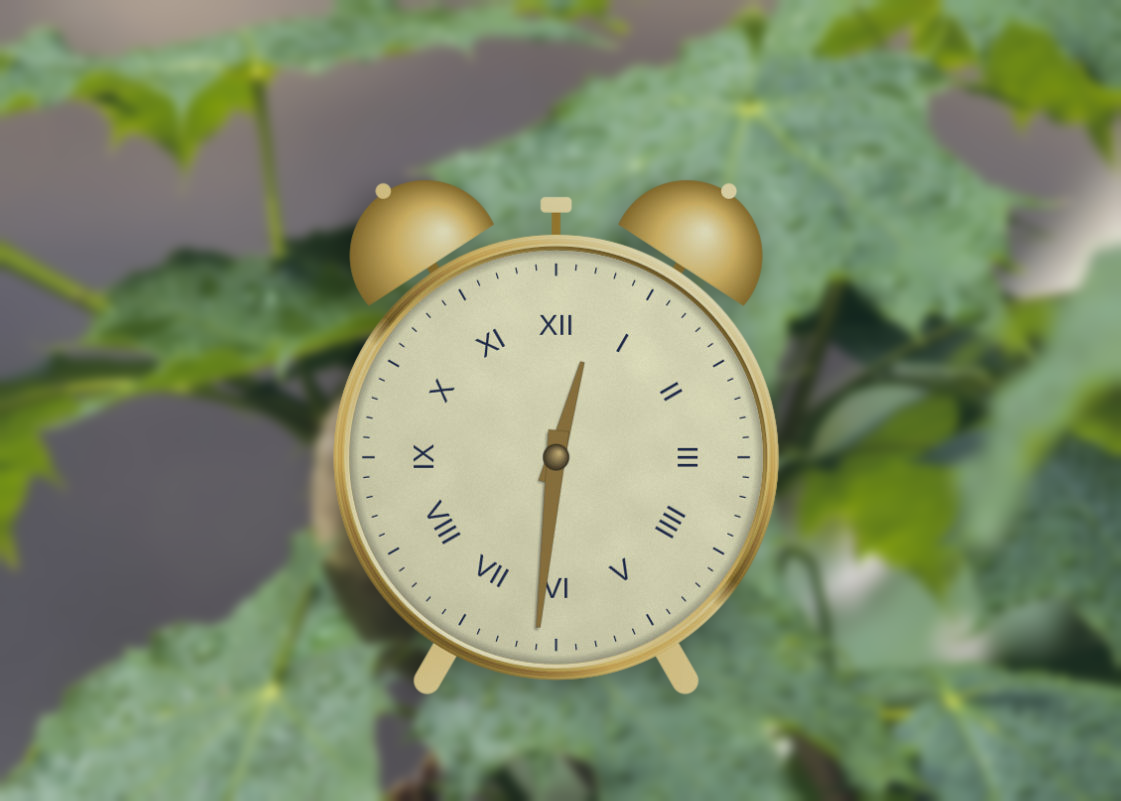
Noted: {"hour": 12, "minute": 31}
